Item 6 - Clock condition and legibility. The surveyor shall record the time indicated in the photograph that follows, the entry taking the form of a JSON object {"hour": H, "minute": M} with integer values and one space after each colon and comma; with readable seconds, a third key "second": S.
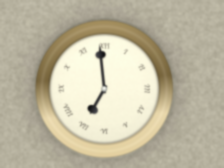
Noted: {"hour": 6, "minute": 59}
